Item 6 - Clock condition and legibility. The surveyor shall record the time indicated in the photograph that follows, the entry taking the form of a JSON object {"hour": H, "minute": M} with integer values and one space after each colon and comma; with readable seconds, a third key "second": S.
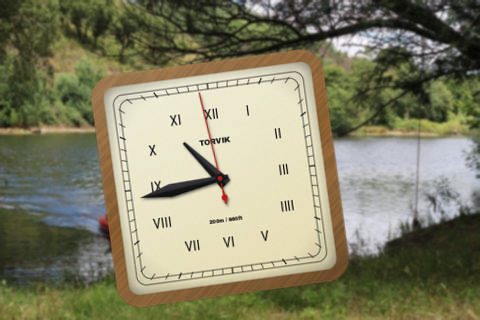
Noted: {"hour": 10, "minute": 43, "second": 59}
